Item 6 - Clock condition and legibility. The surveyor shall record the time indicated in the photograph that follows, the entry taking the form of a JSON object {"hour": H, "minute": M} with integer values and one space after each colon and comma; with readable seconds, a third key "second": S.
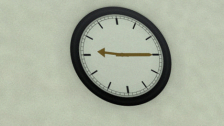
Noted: {"hour": 9, "minute": 15}
